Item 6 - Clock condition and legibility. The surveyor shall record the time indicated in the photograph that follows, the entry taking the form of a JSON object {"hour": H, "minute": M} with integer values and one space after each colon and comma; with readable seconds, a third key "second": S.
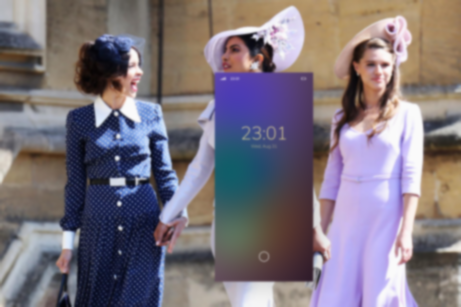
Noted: {"hour": 23, "minute": 1}
